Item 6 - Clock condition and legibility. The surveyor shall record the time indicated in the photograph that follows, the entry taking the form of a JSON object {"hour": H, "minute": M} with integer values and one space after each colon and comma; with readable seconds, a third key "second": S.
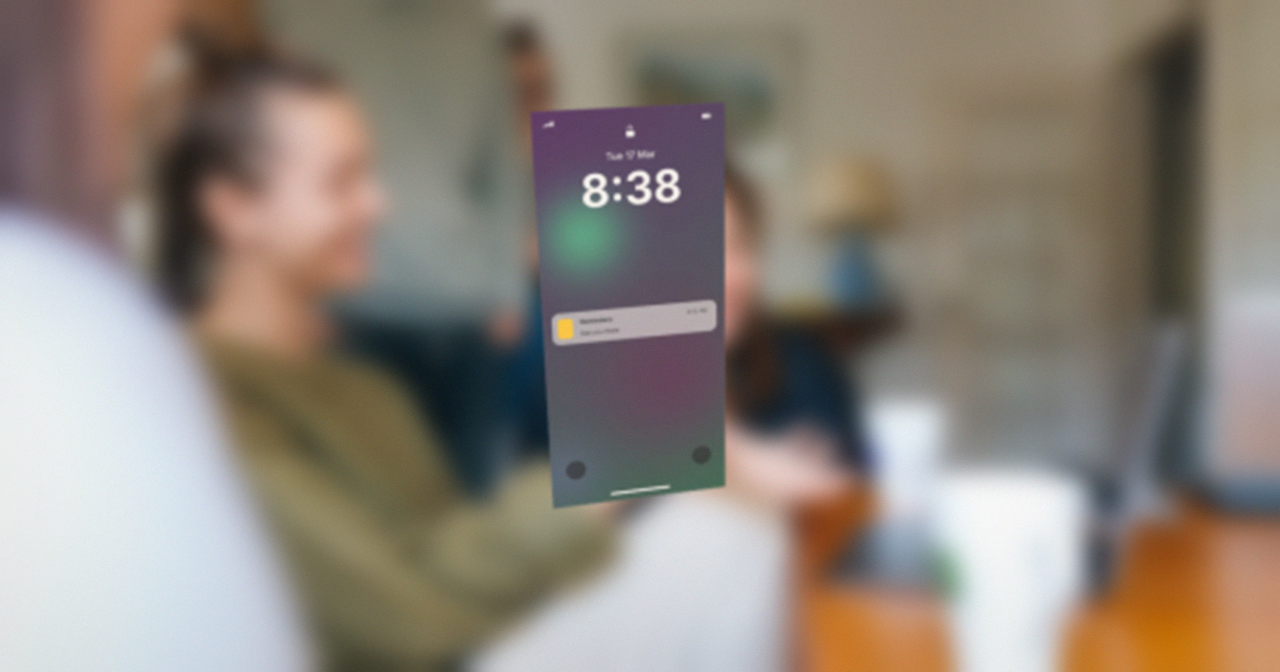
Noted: {"hour": 8, "minute": 38}
